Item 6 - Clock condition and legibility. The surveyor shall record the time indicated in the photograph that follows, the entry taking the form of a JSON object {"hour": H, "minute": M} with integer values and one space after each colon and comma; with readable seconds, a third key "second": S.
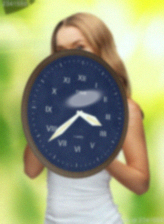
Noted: {"hour": 3, "minute": 38}
